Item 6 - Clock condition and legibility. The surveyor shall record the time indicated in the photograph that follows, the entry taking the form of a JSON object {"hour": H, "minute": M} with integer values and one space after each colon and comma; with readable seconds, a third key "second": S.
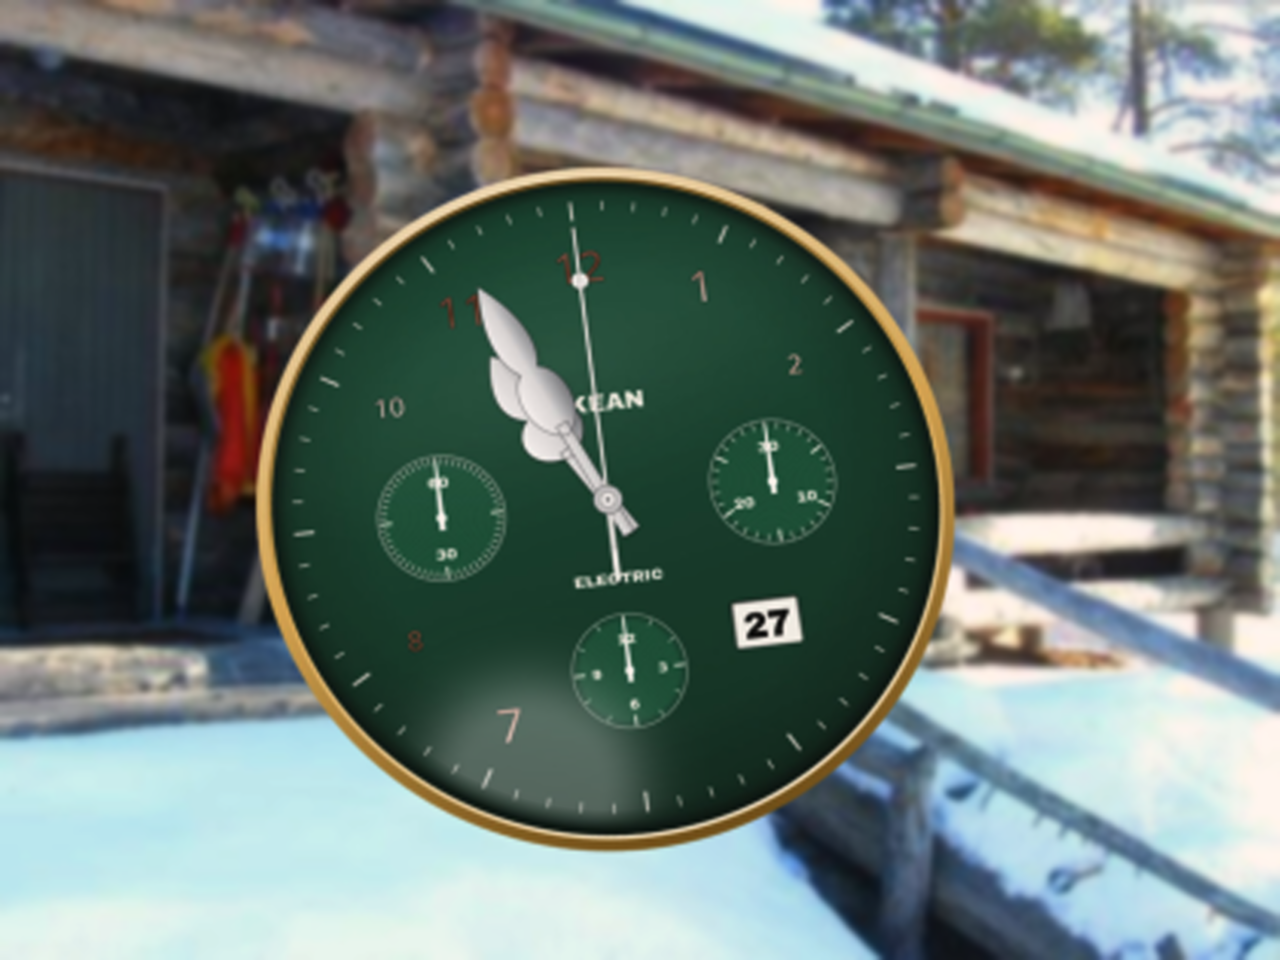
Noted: {"hour": 10, "minute": 56}
